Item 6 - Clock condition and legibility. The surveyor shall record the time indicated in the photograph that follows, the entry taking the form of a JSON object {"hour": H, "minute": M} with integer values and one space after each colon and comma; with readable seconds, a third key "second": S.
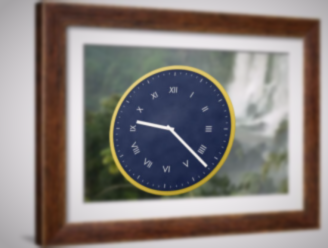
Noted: {"hour": 9, "minute": 22}
